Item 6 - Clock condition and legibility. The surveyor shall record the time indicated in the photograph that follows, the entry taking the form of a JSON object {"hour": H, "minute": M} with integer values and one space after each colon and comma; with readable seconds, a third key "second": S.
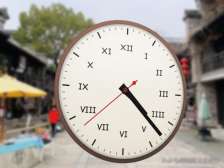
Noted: {"hour": 4, "minute": 22, "second": 38}
